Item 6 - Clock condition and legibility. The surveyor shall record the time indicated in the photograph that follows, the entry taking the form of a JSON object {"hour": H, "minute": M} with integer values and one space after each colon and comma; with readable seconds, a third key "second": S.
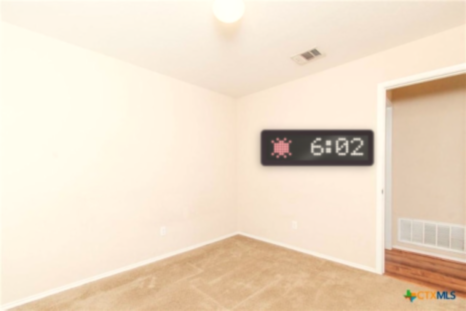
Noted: {"hour": 6, "minute": 2}
